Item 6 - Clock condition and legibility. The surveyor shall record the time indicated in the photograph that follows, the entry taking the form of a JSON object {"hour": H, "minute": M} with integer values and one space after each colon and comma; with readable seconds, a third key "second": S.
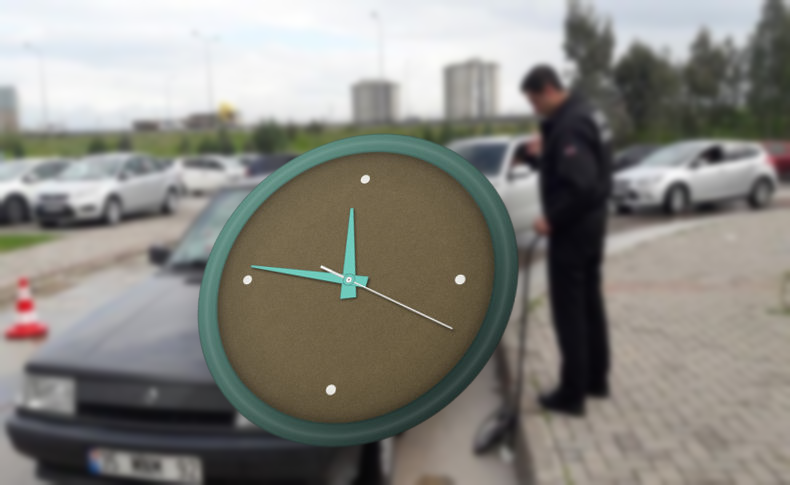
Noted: {"hour": 11, "minute": 46, "second": 19}
